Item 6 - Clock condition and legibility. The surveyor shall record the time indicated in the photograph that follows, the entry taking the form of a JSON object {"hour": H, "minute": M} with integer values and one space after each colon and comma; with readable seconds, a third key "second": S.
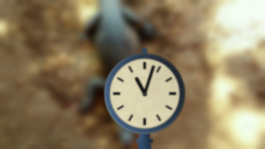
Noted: {"hour": 11, "minute": 3}
